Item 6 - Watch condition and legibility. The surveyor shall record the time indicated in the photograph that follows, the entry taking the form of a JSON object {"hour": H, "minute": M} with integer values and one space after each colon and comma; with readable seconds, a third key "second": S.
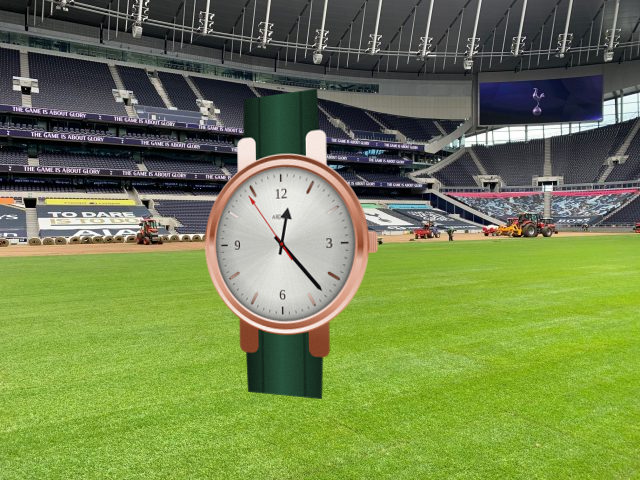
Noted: {"hour": 12, "minute": 22, "second": 54}
